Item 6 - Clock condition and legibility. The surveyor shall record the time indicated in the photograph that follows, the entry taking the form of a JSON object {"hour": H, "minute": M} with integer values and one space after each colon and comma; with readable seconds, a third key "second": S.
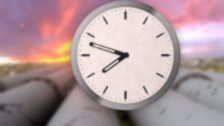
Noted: {"hour": 7, "minute": 48}
